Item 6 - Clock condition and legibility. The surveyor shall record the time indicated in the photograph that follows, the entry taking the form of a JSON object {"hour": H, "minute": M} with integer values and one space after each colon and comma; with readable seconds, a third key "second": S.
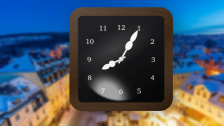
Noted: {"hour": 8, "minute": 5}
